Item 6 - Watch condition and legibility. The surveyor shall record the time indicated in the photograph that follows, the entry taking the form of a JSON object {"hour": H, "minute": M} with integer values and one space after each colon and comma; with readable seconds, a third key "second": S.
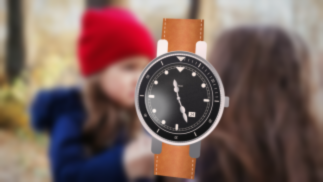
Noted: {"hour": 11, "minute": 26}
